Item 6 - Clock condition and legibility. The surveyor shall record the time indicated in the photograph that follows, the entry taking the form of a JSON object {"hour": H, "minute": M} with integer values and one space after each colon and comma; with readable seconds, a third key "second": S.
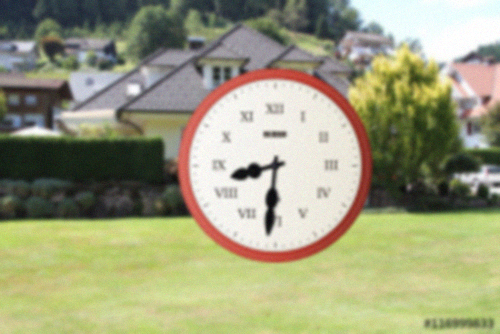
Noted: {"hour": 8, "minute": 31}
